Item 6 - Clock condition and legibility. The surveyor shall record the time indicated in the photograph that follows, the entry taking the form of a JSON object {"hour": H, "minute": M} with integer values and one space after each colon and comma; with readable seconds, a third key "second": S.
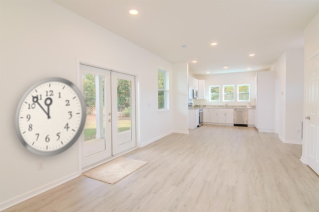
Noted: {"hour": 11, "minute": 53}
